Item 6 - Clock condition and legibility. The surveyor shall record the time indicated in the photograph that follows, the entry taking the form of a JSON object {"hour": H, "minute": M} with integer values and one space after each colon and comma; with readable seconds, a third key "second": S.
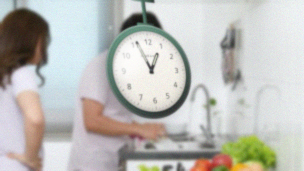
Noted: {"hour": 12, "minute": 56}
